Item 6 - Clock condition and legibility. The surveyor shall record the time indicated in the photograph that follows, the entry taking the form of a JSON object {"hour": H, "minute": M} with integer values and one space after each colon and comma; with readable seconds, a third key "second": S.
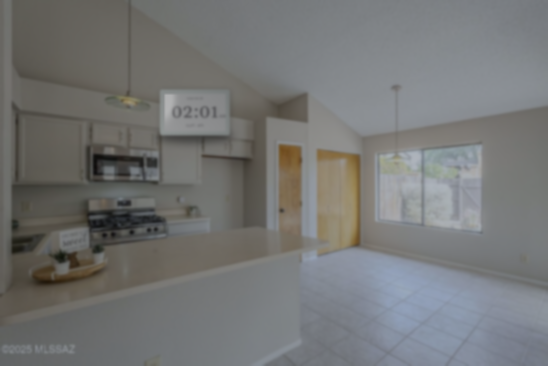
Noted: {"hour": 2, "minute": 1}
